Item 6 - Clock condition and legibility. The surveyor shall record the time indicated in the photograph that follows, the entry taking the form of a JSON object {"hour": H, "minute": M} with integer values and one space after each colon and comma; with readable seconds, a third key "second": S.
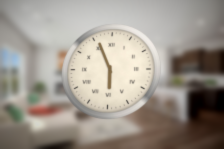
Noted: {"hour": 5, "minute": 56}
